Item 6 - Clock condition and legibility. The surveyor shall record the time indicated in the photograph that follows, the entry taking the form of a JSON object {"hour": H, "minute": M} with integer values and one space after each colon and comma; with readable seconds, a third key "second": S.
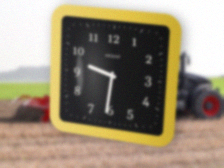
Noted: {"hour": 9, "minute": 31}
